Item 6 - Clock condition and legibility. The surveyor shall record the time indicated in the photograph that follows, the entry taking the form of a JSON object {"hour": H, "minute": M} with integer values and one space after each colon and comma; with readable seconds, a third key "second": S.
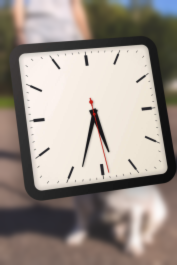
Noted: {"hour": 5, "minute": 33, "second": 29}
